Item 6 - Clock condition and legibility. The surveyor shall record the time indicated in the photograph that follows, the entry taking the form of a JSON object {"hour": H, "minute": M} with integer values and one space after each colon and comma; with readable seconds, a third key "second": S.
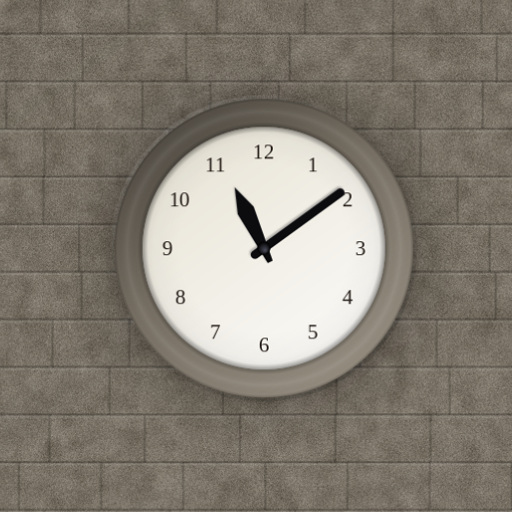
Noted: {"hour": 11, "minute": 9}
